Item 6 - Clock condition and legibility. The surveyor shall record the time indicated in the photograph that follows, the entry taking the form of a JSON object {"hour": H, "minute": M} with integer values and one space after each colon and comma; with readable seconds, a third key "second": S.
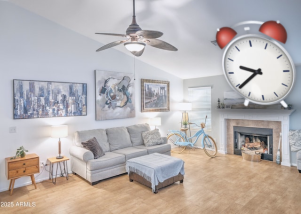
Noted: {"hour": 9, "minute": 39}
